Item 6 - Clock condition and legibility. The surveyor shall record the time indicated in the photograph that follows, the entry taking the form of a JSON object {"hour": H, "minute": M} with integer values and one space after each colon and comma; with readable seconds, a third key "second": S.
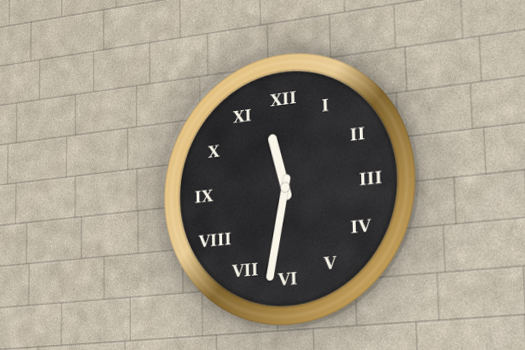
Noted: {"hour": 11, "minute": 32}
